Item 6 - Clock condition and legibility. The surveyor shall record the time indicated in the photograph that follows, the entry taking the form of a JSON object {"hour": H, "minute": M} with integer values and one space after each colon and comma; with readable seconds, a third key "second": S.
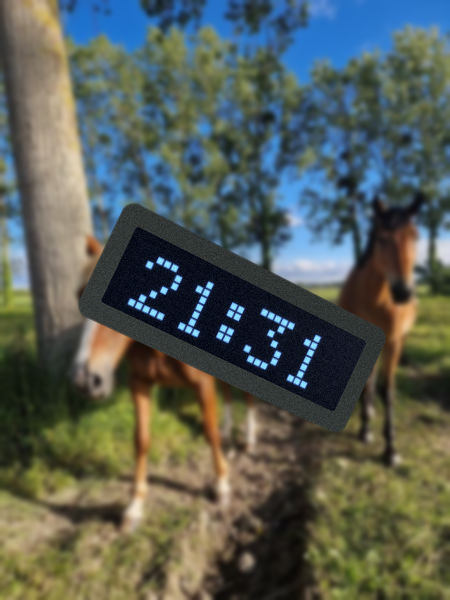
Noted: {"hour": 21, "minute": 31}
